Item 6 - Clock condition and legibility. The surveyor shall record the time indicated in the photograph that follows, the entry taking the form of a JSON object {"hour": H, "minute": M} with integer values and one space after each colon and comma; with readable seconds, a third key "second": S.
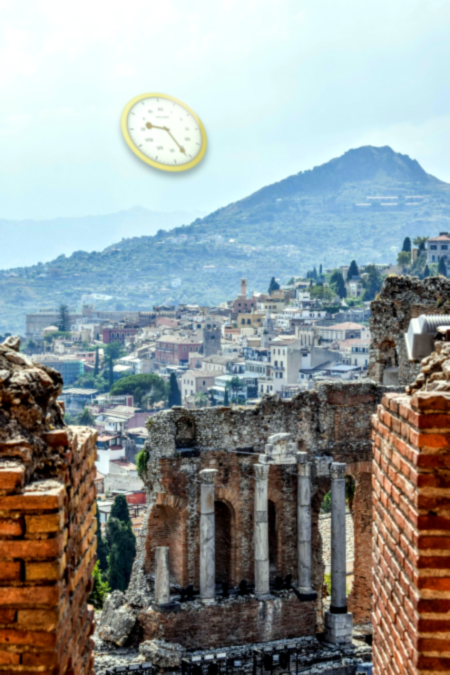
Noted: {"hour": 9, "minute": 26}
